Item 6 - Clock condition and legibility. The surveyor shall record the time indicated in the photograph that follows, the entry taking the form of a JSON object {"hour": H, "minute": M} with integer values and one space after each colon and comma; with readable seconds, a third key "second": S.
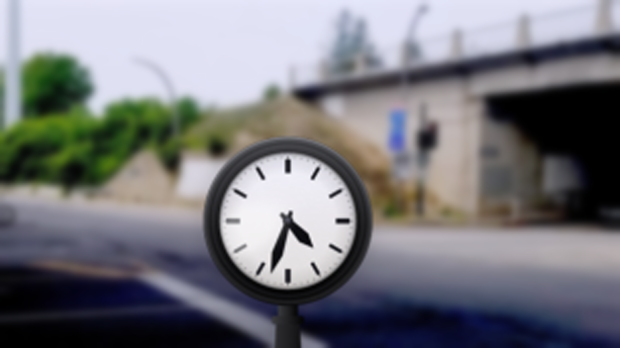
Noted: {"hour": 4, "minute": 33}
